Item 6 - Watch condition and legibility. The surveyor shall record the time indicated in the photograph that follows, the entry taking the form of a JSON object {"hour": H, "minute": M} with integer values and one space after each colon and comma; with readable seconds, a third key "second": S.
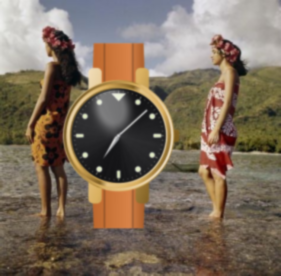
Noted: {"hour": 7, "minute": 8}
